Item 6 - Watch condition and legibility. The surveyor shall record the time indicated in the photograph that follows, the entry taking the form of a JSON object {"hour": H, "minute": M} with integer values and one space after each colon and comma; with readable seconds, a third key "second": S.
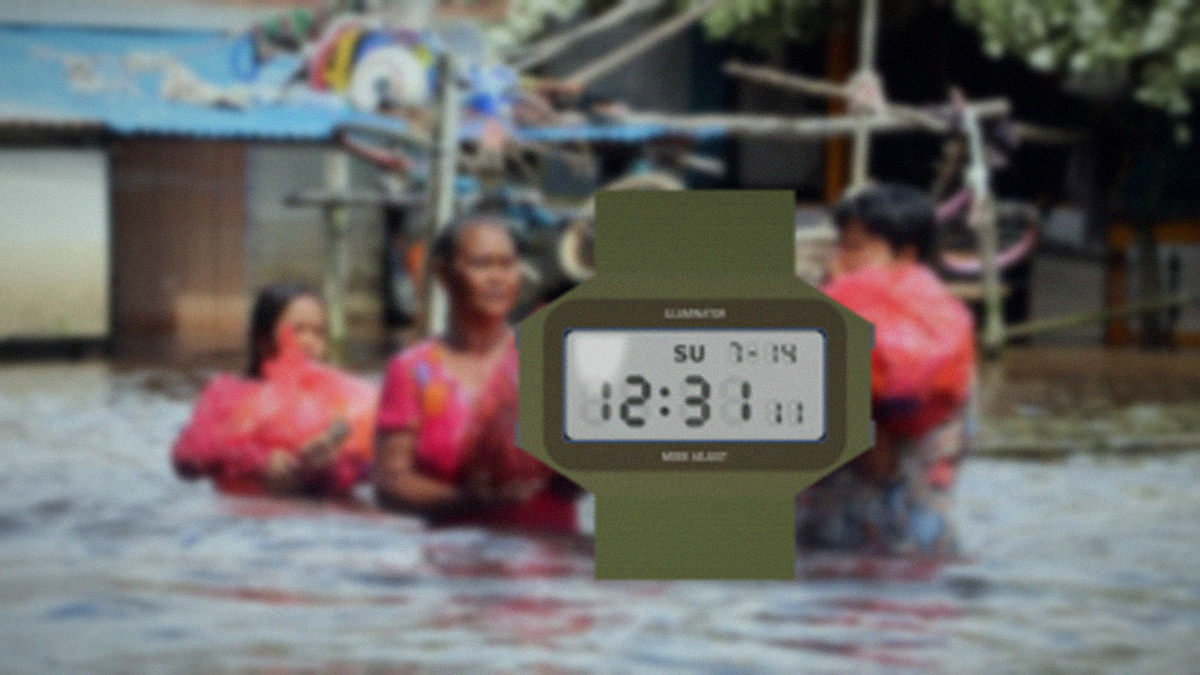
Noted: {"hour": 12, "minute": 31, "second": 11}
